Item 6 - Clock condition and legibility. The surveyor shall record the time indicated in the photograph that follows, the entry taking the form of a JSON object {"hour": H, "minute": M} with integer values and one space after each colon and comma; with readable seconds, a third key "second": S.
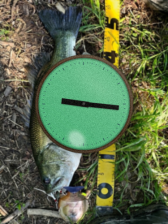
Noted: {"hour": 9, "minute": 16}
